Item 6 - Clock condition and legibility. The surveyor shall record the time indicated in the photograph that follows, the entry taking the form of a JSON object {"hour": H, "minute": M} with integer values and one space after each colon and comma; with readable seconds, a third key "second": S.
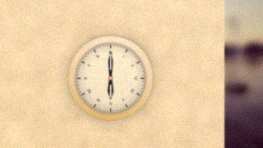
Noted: {"hour": 6, "minute": 0}
